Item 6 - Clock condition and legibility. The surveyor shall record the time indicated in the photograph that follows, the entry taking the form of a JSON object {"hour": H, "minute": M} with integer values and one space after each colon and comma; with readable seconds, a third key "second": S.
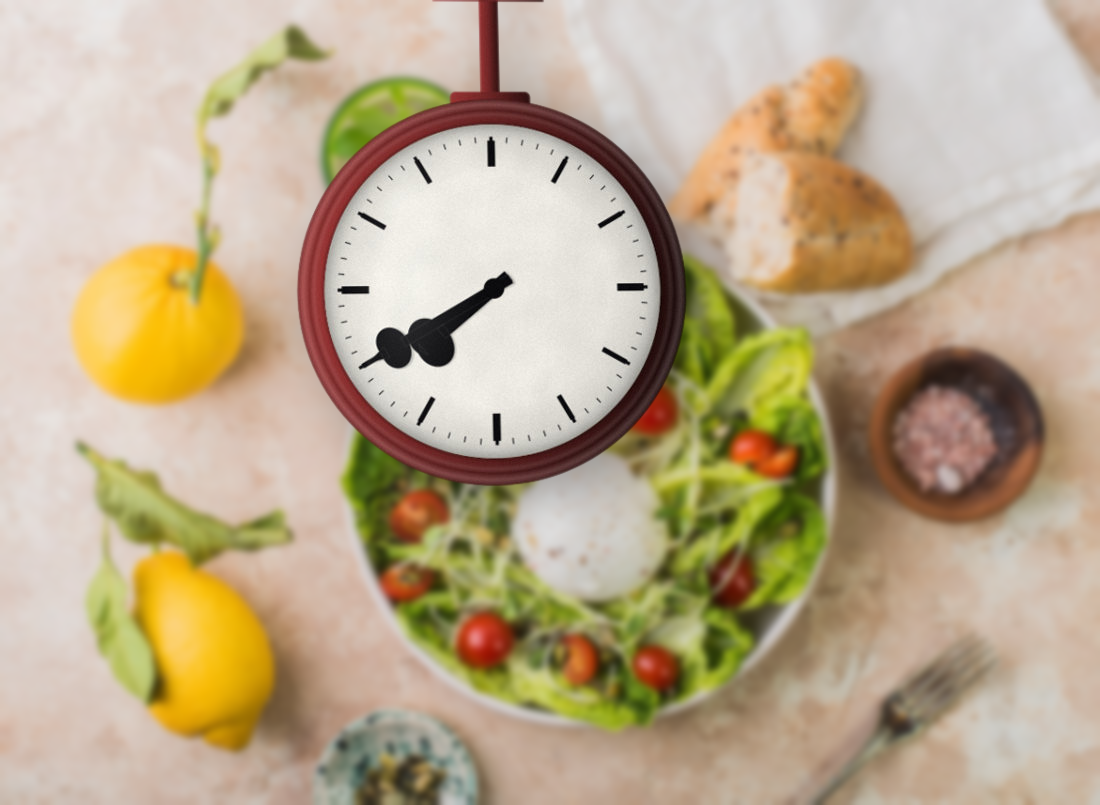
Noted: {"hour": 7, "minute": 40}
